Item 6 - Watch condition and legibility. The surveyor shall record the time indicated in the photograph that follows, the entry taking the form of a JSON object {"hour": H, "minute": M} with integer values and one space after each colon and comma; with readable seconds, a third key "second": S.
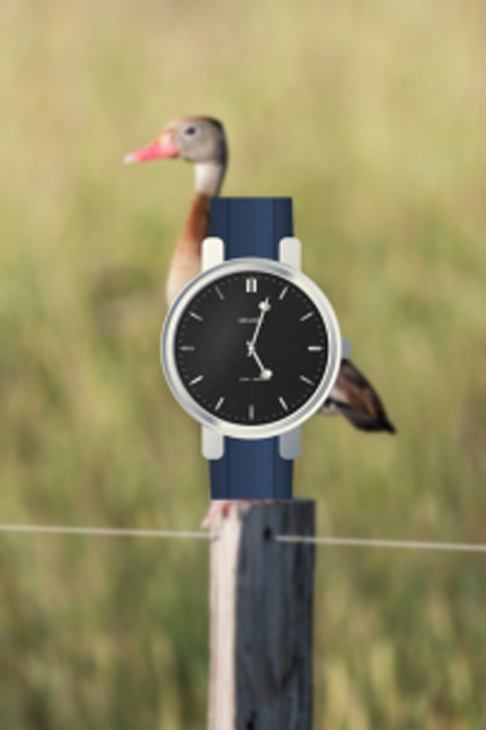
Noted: {"hour": 5, "minute": 3}
